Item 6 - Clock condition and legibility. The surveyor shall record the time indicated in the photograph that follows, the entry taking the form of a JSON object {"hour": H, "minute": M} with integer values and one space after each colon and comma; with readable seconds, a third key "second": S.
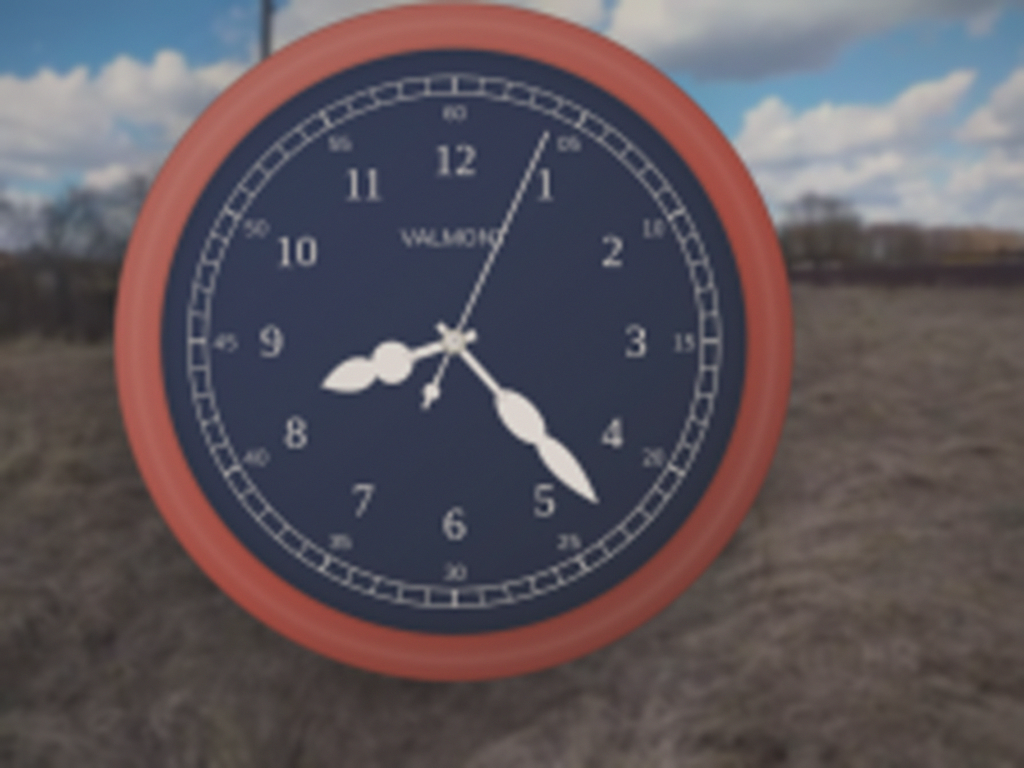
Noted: {"hour": 8, "minute": 23, "second": 4}
